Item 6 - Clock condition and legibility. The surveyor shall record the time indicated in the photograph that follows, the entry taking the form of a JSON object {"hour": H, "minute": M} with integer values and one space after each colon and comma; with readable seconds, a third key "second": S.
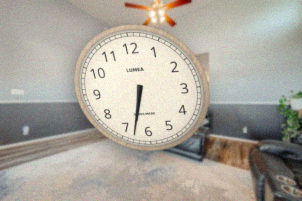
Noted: {"hour": 6, "minute": 33}
